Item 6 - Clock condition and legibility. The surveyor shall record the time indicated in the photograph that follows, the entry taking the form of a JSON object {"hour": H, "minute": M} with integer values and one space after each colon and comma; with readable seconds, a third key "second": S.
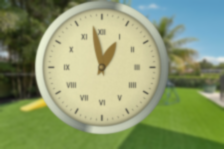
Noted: {"hour": 12, "minute": 58}
